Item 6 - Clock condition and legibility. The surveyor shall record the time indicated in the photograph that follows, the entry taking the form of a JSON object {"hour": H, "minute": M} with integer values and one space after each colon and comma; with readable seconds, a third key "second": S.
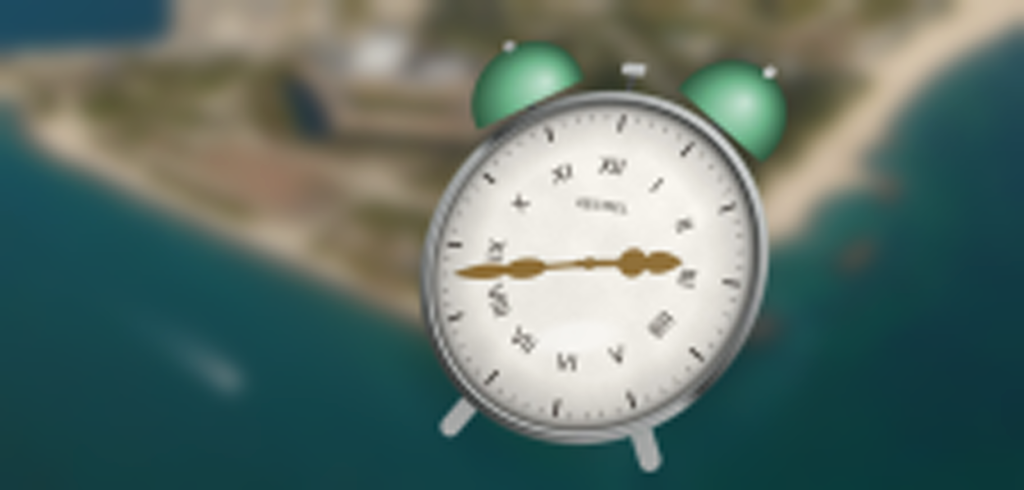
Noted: {"hour": 2, "minute": 43}
